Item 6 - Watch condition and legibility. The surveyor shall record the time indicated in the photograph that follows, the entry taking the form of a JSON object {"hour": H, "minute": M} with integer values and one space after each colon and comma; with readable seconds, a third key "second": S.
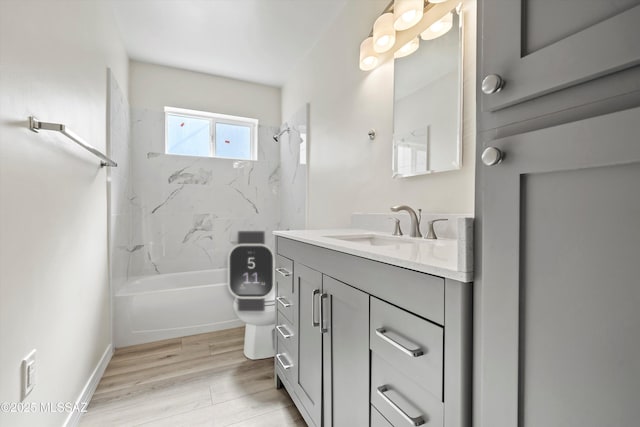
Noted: {"hour": 5, "minute": 11}
